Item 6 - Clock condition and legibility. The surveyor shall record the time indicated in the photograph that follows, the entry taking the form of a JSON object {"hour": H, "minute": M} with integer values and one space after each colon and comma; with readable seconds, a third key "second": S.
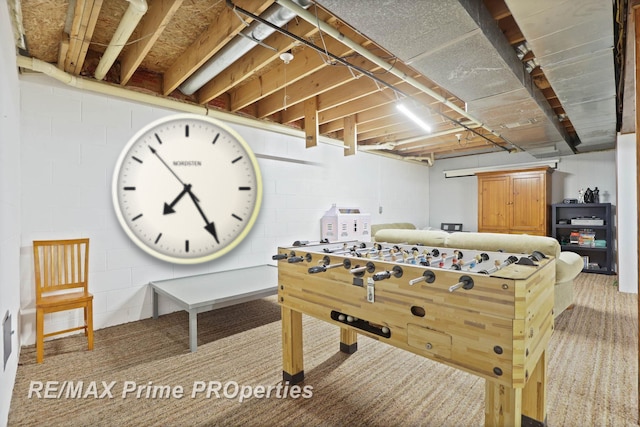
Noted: {"hour": 7, "minute": 24, "second": 53}
